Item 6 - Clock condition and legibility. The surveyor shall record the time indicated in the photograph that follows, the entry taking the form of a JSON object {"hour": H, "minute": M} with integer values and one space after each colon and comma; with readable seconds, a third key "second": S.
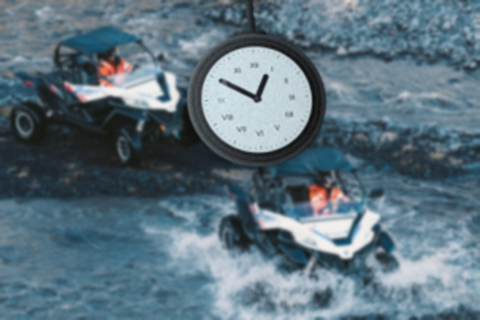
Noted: {"hour": 12, "minute": 50}
